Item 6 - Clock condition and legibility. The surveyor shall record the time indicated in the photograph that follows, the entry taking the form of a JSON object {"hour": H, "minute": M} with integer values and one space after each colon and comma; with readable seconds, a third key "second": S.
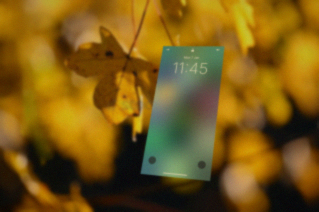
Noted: {"hour": 11, "minute": 45}
